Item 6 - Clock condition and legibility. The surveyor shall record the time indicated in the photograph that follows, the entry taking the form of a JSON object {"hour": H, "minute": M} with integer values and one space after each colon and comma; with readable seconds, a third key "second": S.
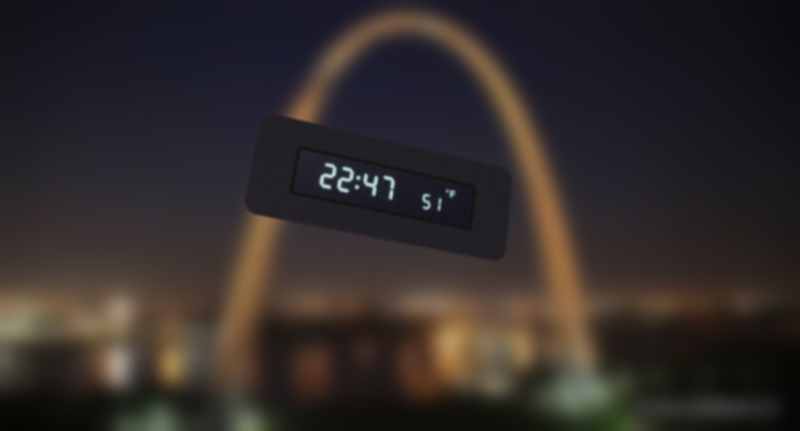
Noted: {"hour": 22, "minute": 47}
